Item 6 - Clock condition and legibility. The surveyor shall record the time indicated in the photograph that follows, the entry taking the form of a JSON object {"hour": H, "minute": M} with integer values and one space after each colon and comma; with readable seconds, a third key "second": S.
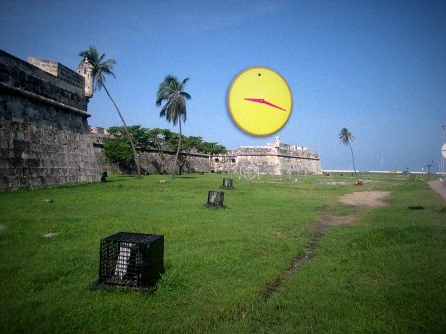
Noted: {"hour": 9, "minute": 19}
